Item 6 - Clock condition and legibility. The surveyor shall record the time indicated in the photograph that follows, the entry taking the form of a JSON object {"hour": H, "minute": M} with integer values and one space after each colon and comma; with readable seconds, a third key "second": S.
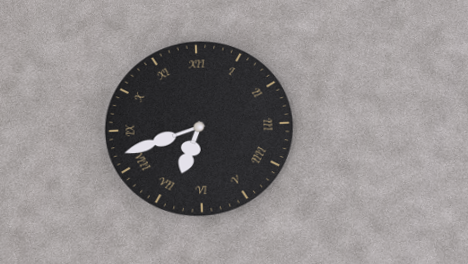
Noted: {"hour": 6, "minute": 42}
